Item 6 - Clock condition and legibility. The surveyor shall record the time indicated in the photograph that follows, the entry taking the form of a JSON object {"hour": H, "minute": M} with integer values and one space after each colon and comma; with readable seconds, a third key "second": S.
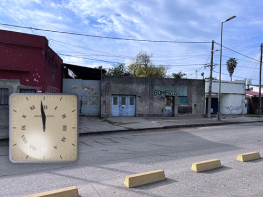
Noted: {"hour": 11, "minute": 59}
